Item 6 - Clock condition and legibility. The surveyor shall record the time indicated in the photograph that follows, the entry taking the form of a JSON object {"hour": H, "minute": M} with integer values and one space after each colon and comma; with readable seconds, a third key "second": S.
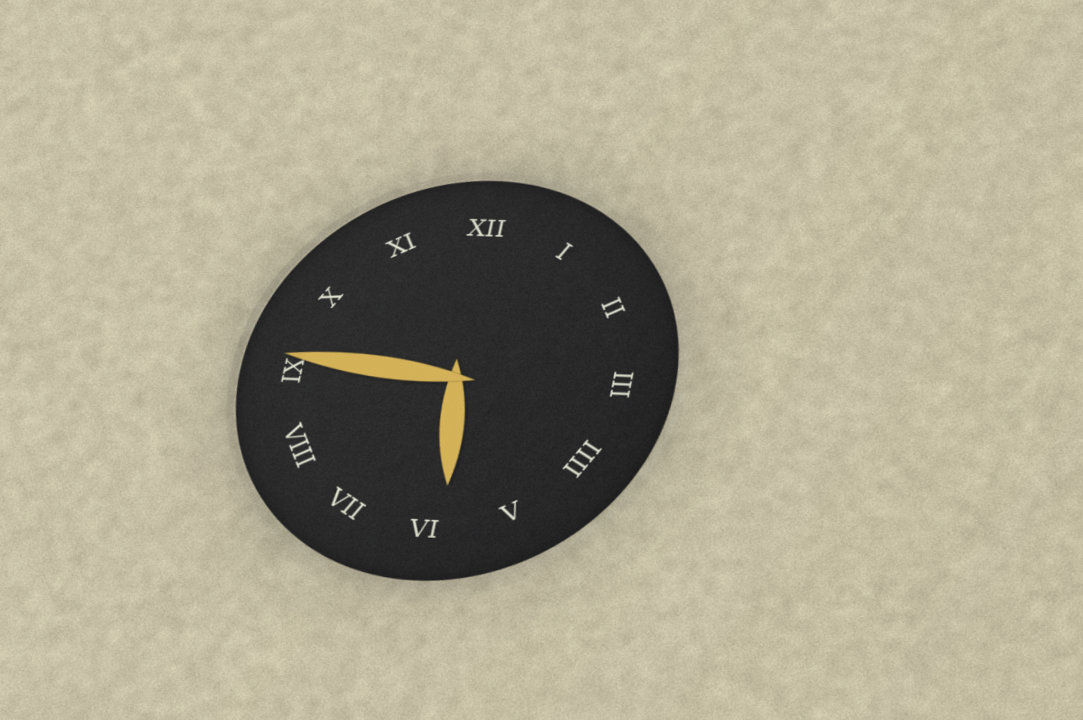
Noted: {"hour": 5, "minute": 46}
